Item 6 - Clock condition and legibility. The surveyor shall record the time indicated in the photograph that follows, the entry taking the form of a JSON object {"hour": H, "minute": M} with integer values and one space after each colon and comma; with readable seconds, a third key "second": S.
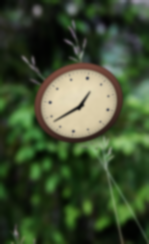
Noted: {"hour": 12, "minute": 38}
